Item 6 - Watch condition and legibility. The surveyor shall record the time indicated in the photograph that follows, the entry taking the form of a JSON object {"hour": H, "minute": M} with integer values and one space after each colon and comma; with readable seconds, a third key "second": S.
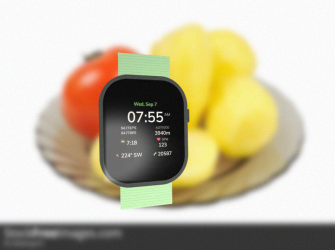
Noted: {"hour": 7, "minute": 55}
